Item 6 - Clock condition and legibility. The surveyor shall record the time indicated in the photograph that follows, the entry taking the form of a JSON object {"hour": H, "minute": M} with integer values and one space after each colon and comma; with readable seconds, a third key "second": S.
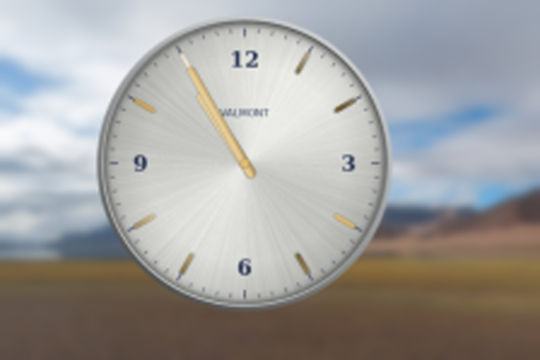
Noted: {"hour": 10, "minute": 55}
